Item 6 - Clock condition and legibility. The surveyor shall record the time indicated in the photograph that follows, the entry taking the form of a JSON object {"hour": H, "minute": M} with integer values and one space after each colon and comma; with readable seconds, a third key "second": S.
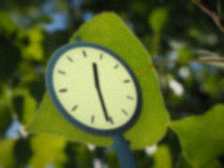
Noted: {"hour": 12, "minute": 31}
